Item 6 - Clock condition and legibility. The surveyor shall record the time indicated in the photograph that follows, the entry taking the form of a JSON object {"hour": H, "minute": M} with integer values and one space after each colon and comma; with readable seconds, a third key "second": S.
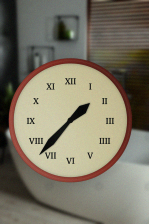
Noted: {"hour": 1, "minute": 37}
